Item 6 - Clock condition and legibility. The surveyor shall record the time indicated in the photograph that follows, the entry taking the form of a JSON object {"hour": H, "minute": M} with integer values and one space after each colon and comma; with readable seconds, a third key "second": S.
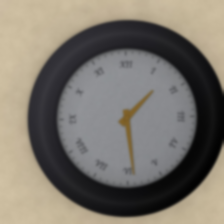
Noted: {"hour": 1, "minute": 29}
